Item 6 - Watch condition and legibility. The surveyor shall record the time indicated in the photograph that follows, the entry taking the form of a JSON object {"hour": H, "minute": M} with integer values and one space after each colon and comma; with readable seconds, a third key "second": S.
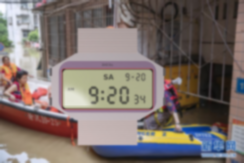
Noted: {"hour": 9, "minute": 20}
